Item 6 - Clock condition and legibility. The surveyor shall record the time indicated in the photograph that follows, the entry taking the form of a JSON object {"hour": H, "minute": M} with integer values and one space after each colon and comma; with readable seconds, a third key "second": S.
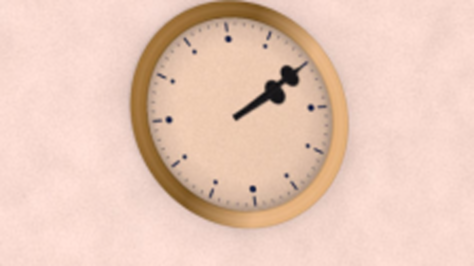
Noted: {"hour": 2, "minute": 10}
